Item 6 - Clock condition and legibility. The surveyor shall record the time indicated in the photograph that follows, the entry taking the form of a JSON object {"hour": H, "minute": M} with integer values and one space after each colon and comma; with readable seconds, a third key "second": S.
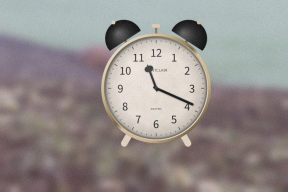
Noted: {"hour": 11, "minute": 19}
